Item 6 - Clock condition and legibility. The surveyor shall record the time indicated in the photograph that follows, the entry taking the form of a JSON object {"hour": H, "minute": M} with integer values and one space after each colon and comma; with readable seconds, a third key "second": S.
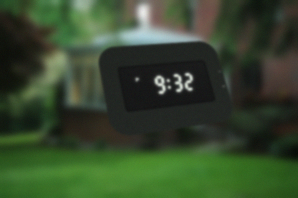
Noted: {"hour": 9, "minute": 32}
